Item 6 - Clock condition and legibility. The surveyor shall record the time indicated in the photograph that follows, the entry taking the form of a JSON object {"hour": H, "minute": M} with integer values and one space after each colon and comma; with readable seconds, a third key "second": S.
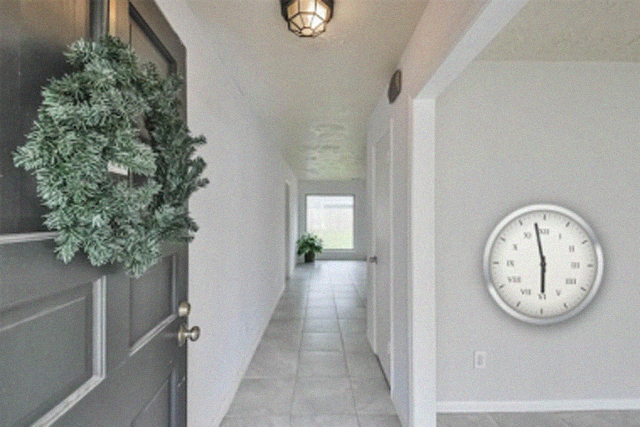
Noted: {"hour": 5, "minute": 58}
